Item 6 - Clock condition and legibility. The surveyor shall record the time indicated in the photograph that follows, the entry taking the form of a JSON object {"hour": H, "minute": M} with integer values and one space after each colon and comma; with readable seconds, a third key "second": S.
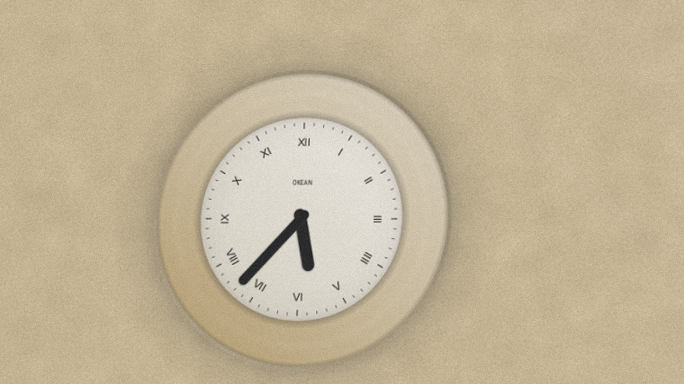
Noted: {"hour": 5, "minute": 37}
